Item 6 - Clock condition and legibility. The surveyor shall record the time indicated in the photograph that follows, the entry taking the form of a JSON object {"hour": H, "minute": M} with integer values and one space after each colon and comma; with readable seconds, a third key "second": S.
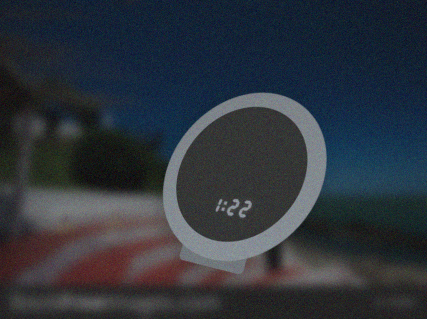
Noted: {"hour": 1, "minute": 22}
